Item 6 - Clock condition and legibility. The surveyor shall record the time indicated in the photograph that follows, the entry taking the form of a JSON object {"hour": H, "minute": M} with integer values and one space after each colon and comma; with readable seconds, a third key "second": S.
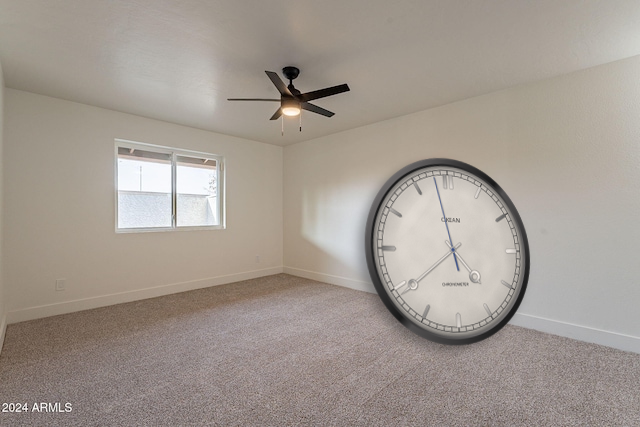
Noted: {"hour": 4, "minute": 38, "second": 58}
